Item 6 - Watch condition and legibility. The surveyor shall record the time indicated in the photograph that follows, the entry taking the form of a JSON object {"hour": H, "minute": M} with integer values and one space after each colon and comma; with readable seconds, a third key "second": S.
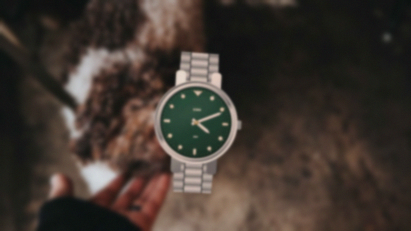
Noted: {"hour": 4, "minute": 11}
